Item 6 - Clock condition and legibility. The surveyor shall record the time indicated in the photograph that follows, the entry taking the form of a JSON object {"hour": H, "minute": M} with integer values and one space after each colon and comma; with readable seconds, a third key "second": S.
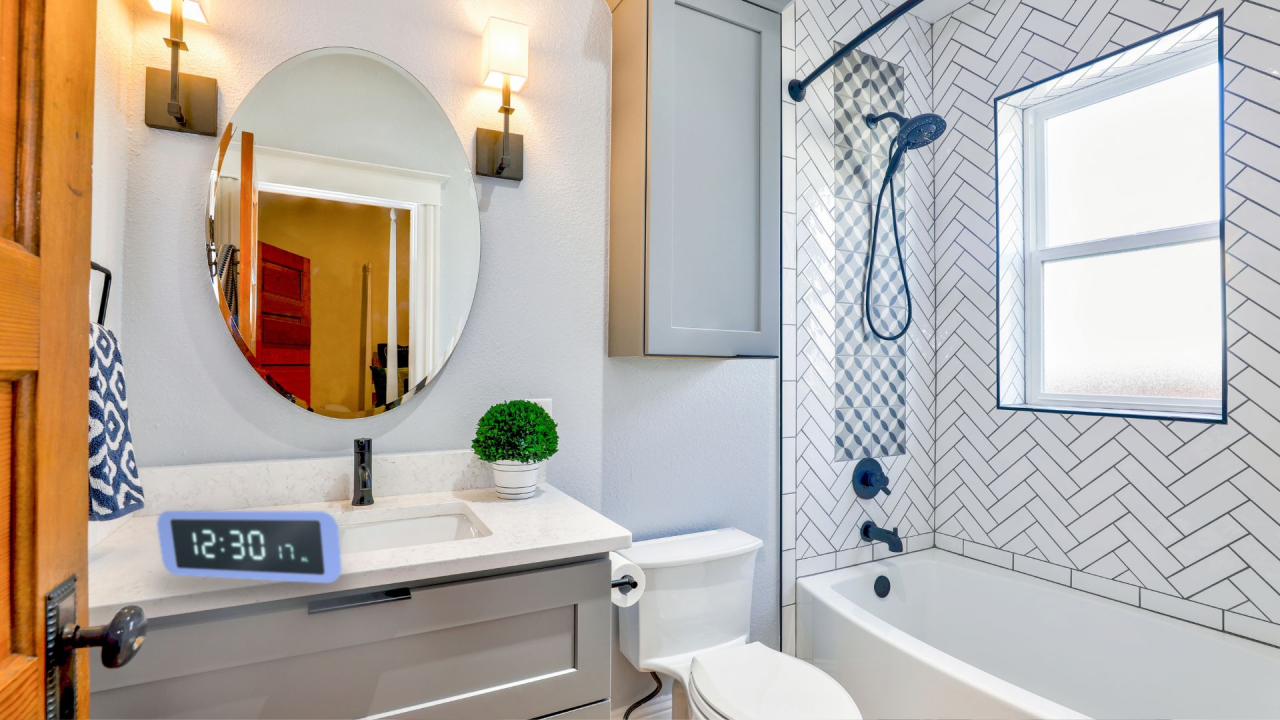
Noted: {"hour": 12, "minute": 30, "second": 17}
